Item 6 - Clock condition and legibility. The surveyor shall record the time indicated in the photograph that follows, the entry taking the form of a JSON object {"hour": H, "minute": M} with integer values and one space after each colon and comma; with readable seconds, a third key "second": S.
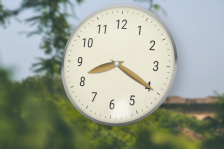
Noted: {"hour": 8, "minute": 20}
